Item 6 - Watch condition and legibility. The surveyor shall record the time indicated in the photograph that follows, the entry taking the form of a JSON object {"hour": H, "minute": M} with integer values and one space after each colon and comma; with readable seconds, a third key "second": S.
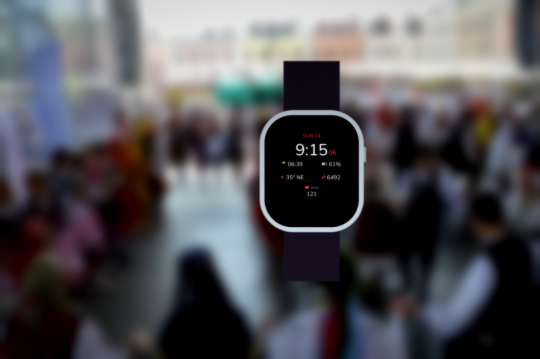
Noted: {"hour": 9, "minute": 15}
